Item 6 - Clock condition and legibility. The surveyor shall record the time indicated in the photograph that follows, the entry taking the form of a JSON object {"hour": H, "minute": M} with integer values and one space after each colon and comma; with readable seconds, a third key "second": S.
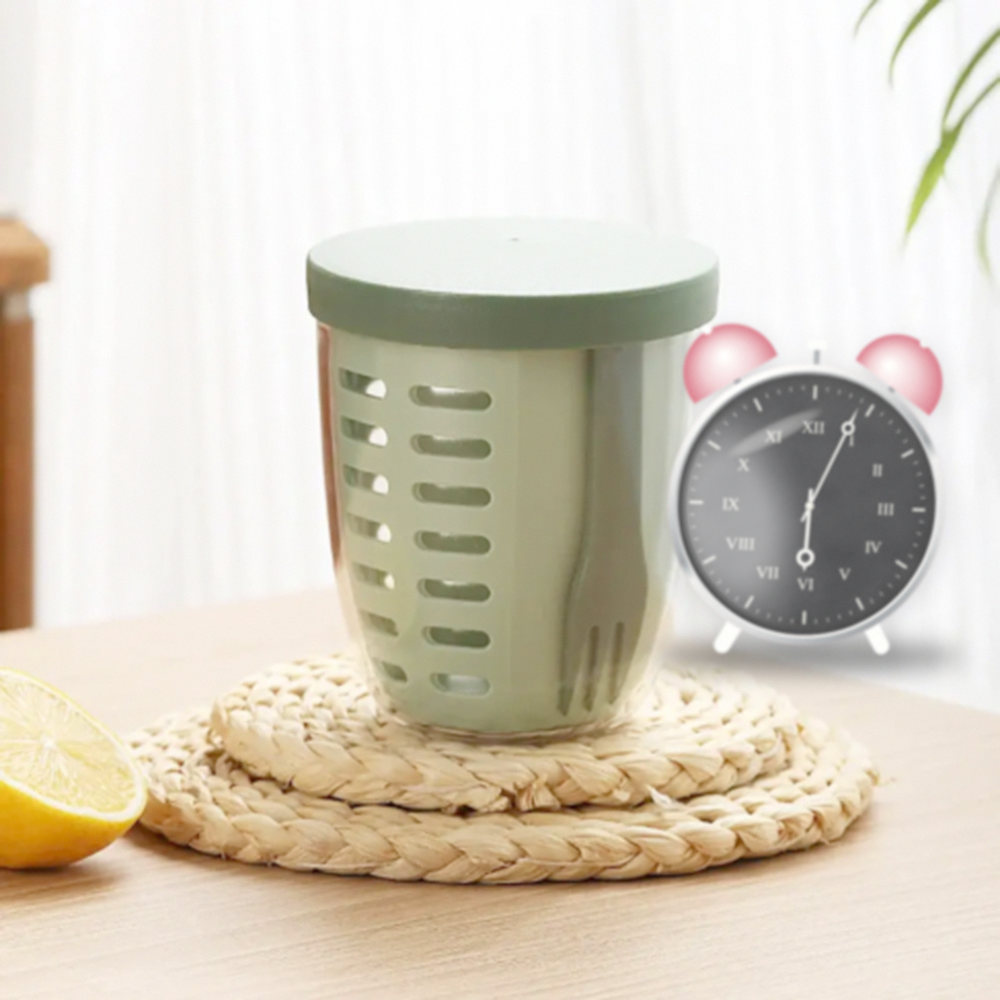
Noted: {"hour": 6, "minute": 4}
